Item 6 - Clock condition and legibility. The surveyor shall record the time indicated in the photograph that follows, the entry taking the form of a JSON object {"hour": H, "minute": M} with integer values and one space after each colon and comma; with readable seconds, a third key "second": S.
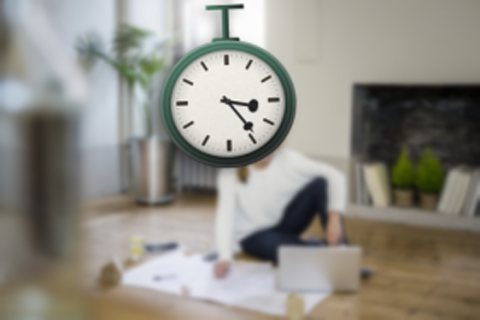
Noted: {"hour": 3, "minute": 24}
